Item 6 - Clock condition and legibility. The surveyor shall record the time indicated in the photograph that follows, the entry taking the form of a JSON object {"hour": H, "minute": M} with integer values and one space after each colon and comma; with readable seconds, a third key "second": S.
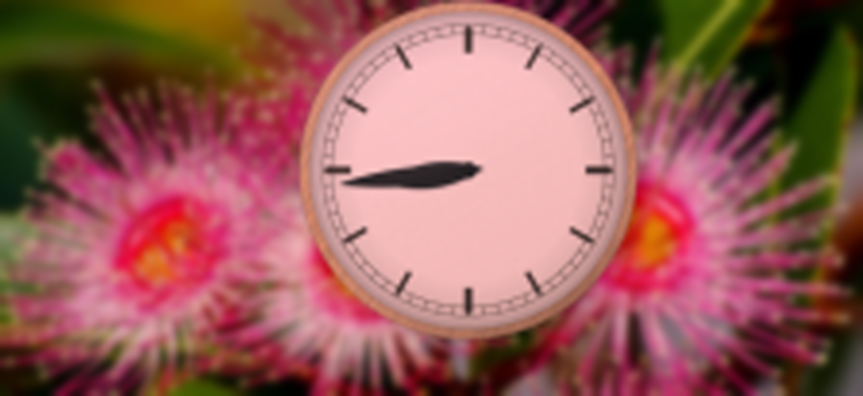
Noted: {"hour": 8, "minute": 44}
